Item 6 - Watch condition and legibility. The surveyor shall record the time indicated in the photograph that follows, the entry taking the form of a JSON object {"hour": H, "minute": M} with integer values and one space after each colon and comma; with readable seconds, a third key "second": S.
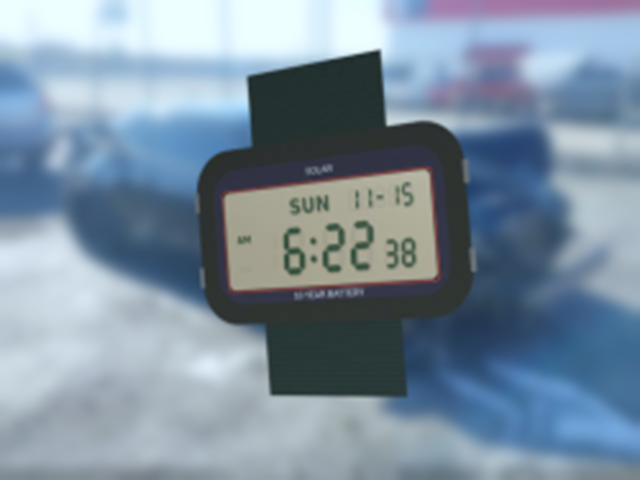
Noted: {"hour": 6, "minute": 22, "second": 38}
